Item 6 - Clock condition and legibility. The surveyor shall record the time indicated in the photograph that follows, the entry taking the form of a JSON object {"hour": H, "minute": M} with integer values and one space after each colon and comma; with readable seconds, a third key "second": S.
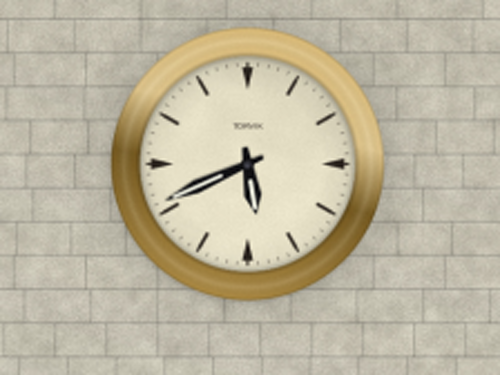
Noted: {"hour": 5, "minute": 41}
